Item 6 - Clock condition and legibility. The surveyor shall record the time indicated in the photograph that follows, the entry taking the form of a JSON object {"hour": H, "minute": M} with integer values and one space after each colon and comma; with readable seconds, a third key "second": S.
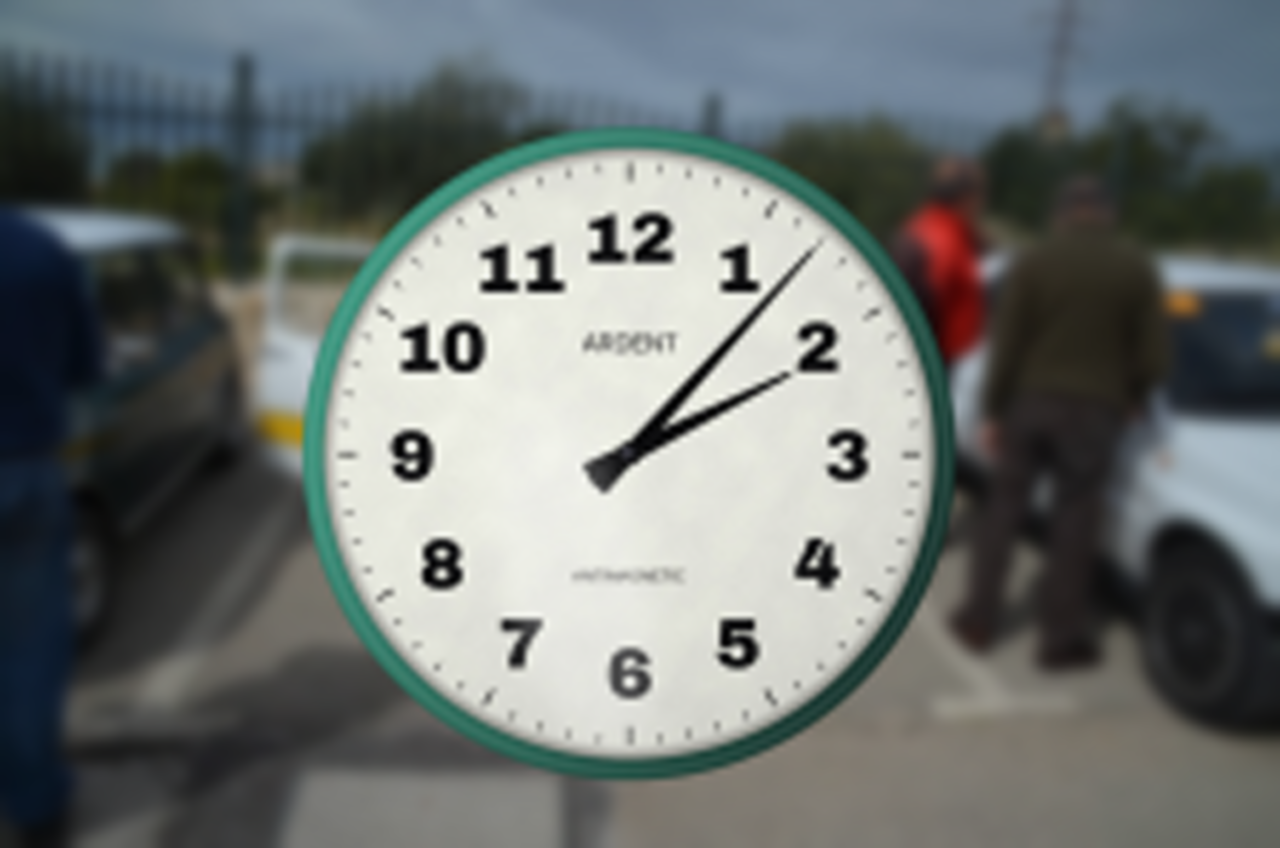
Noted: {"hour": 2, "minute": 7}
